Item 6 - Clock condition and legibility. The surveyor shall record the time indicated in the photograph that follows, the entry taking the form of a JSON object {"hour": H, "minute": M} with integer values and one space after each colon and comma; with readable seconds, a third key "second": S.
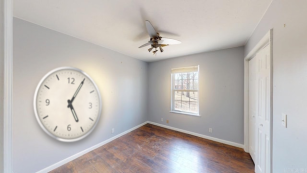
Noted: {"hour": 5, "minute": 5}
